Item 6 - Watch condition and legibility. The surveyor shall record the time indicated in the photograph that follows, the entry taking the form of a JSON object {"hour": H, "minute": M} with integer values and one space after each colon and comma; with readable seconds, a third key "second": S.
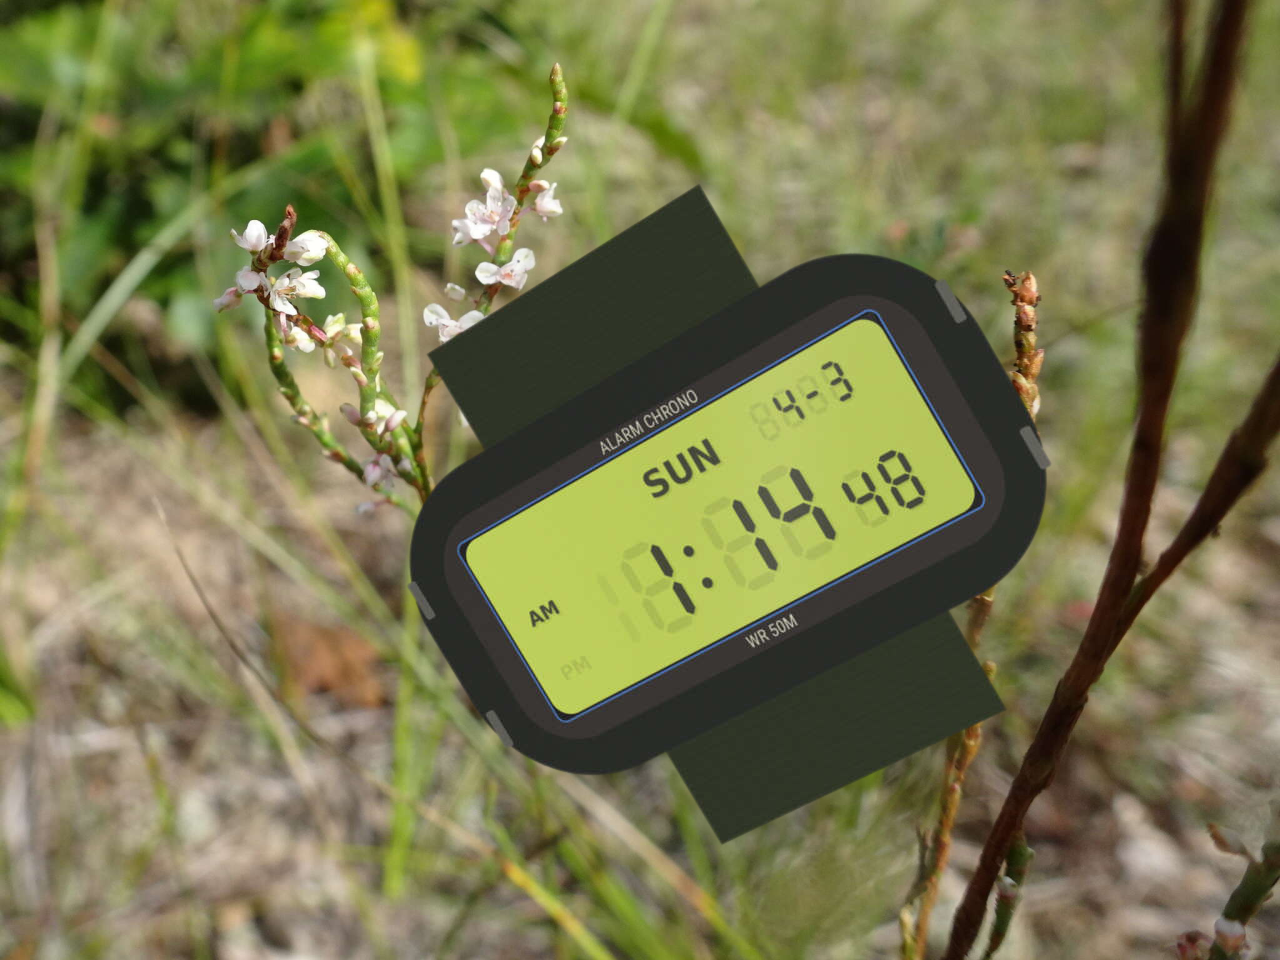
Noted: {"hour": 1, "minute": 14, "second": 48}
